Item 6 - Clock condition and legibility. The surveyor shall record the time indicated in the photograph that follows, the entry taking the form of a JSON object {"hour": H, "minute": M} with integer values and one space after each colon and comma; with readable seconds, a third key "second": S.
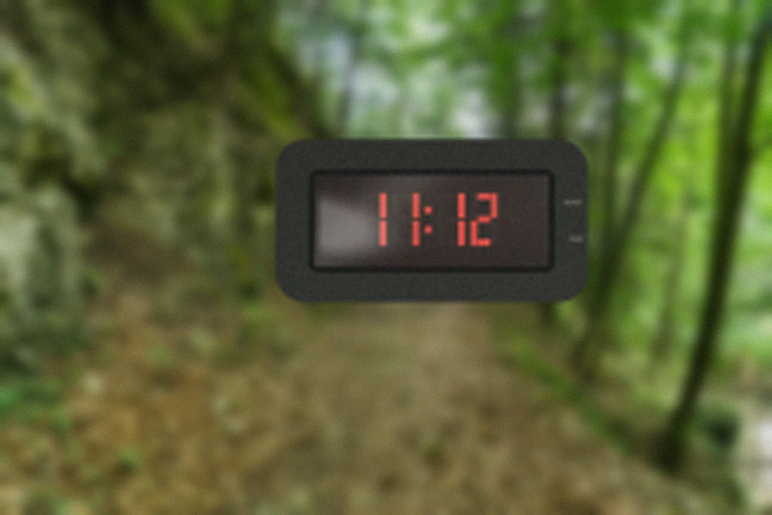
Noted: {"hour": 11, "minute": 12}
